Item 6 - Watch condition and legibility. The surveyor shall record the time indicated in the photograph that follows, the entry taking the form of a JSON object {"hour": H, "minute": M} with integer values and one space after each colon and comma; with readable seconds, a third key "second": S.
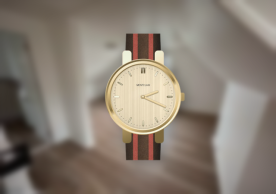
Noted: {"hour": 2, "minute": 19}
